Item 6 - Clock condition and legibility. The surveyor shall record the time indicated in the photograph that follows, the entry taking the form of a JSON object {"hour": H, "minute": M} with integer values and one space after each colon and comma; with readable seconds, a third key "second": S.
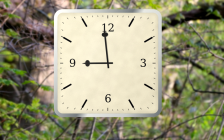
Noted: {"hour": 8, "minute": 59}
